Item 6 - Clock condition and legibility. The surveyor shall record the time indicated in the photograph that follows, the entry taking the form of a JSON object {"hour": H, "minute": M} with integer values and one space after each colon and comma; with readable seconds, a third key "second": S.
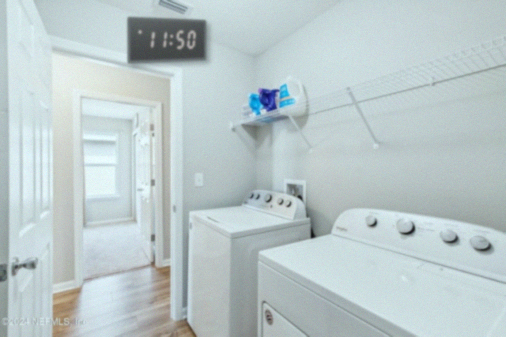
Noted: {"hour": 11, "minute": 50}
